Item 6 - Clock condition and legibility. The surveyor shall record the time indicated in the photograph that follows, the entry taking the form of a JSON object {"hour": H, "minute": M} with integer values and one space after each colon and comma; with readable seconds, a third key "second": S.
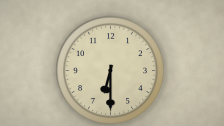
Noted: {"hour": 6, "minute": 30}
